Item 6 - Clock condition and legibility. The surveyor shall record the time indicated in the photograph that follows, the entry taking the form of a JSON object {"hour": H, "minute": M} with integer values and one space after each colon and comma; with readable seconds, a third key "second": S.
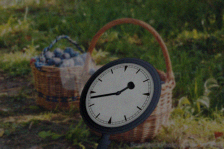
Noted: {"hour": 1, "minute": 43}
